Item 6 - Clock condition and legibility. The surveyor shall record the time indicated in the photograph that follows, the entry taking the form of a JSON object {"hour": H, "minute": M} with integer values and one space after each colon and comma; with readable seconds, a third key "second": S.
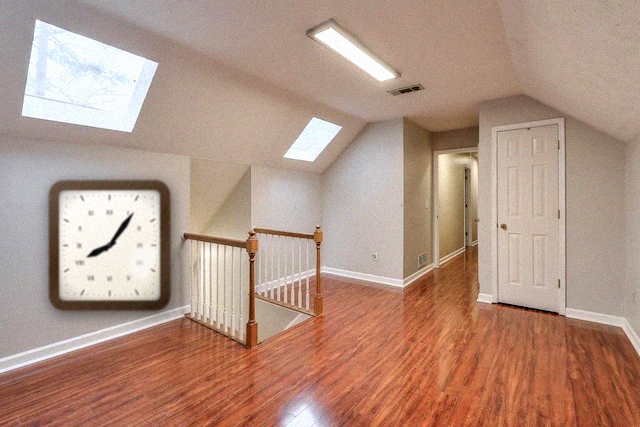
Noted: {"hour": 8, "minute": 6}
